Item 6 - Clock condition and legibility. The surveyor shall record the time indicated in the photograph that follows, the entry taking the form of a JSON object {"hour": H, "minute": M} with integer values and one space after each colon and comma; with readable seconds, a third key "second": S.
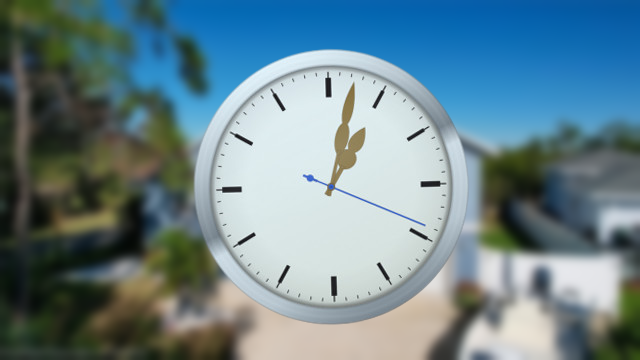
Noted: {"hour": 1, "minute": 2, "second": 19}
